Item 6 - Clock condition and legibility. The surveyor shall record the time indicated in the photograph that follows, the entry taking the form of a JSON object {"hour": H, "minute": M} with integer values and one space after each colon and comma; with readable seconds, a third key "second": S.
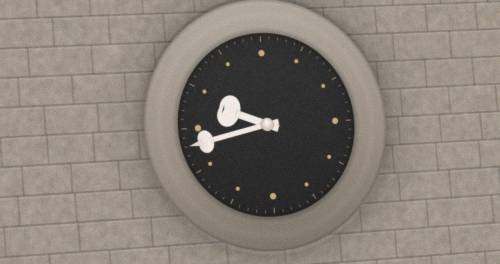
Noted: {"hour": 9, "minute": 43}
